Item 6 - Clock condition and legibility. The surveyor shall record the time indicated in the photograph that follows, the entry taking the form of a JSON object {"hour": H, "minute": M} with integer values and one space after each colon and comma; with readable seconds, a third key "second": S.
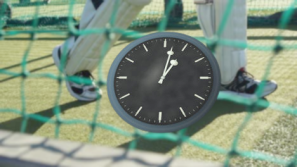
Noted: {"hour": 1, "minute": 2}
